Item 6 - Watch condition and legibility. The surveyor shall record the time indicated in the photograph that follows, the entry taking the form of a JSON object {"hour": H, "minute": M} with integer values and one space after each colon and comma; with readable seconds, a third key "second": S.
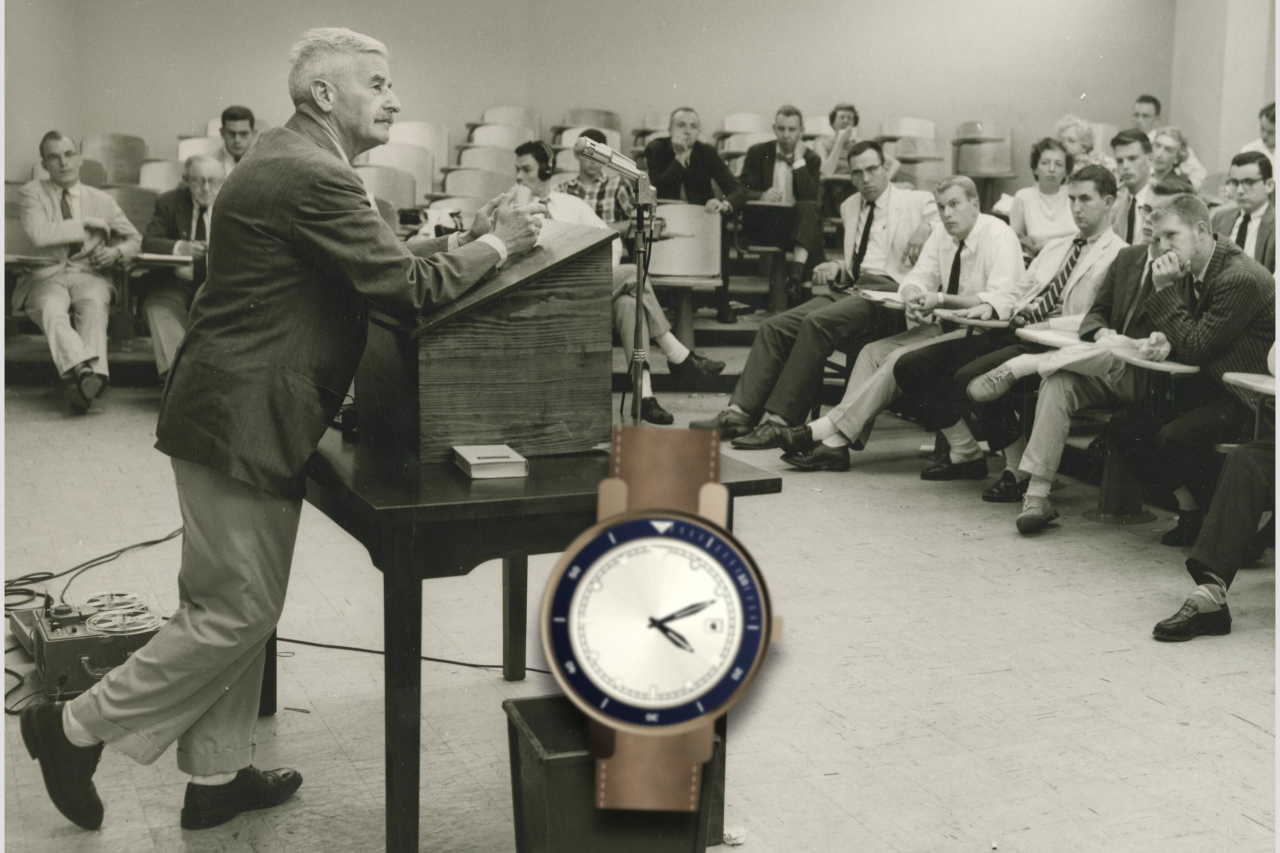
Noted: {"hour": 4, "minute": 11}
